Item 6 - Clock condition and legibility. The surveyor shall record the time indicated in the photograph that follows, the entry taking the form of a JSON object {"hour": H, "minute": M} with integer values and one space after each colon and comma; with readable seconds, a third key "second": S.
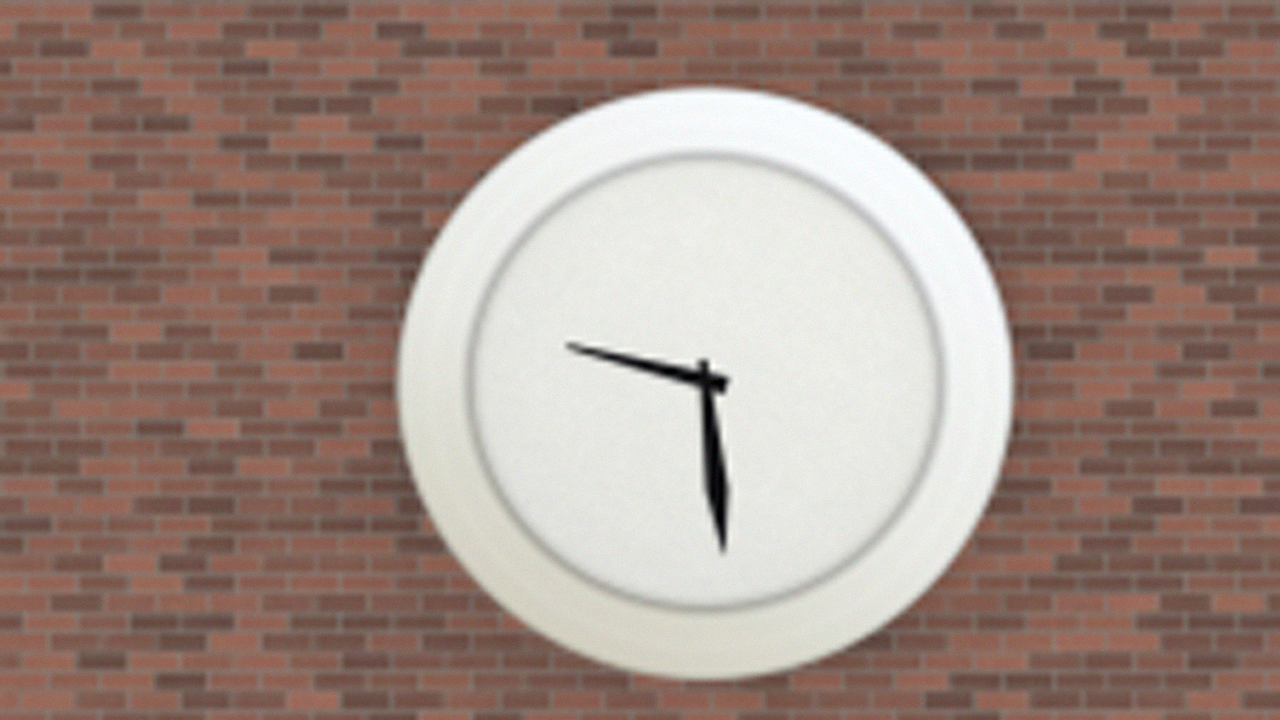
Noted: {"hour": 9, "minute": 29}
